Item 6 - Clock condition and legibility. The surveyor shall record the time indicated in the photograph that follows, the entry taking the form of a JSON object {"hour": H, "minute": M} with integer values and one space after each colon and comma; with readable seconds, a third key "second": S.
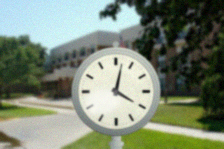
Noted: {"hour": 4, "minute": 2}
